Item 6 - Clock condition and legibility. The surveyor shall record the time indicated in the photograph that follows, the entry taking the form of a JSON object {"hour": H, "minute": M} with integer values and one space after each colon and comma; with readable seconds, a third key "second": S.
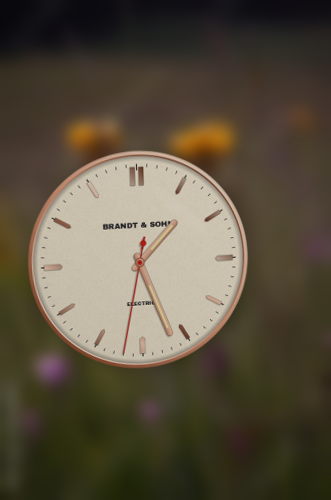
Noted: {"hour": 1, "minute": 26, "second": 32}
